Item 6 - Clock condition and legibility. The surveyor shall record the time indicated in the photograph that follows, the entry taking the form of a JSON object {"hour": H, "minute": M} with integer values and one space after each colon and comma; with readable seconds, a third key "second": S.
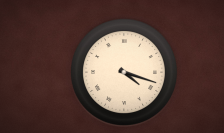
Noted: {"hour": 4, "minute": 18}
